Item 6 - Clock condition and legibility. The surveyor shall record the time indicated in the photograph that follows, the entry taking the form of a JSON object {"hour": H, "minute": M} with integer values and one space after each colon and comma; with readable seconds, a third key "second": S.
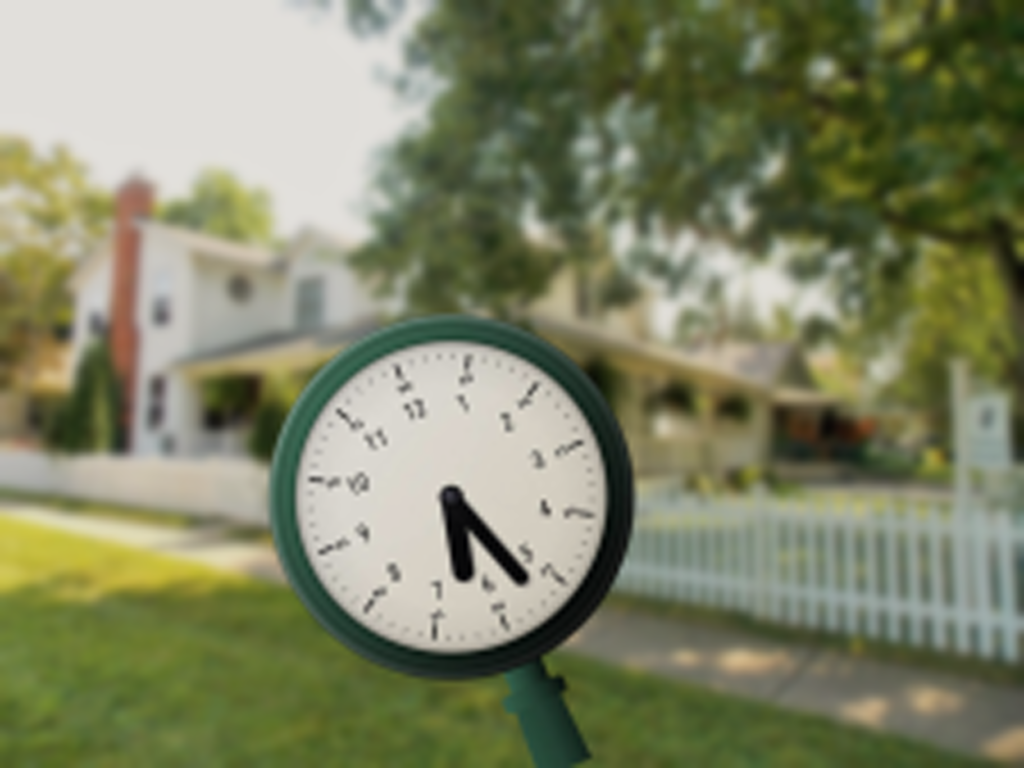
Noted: {"hour": 6, "minute": 27}
